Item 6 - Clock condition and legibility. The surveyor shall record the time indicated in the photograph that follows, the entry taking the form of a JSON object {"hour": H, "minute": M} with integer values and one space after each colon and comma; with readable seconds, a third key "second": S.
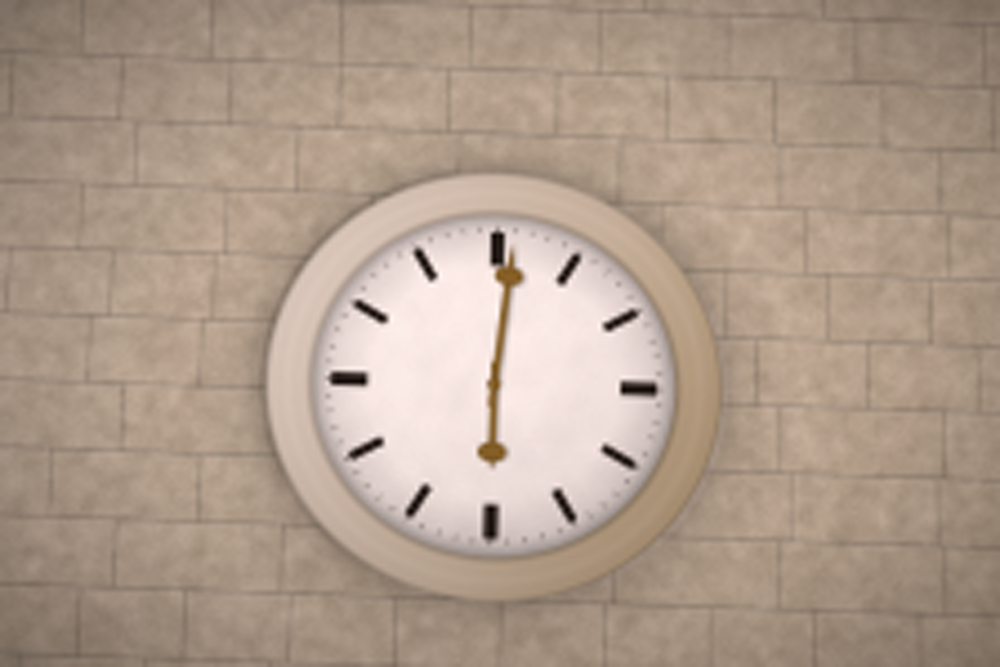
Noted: {"hour": 6, "minute": 1}
